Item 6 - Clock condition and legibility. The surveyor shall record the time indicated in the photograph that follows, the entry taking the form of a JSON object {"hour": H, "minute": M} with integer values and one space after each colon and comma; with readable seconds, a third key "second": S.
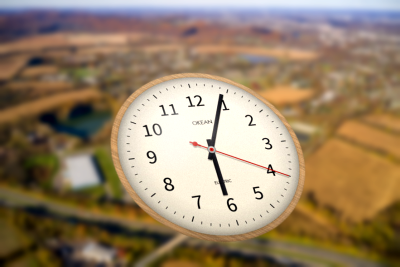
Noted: {"hour": 6, "minute": 4, "second": 20}
